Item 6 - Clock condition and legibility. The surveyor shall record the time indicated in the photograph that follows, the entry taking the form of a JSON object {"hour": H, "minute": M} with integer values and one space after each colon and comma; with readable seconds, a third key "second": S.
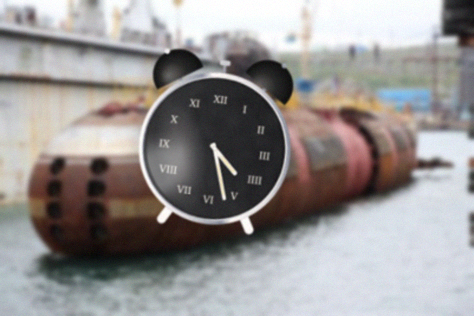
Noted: {"hour": 4, "minute": 27}
